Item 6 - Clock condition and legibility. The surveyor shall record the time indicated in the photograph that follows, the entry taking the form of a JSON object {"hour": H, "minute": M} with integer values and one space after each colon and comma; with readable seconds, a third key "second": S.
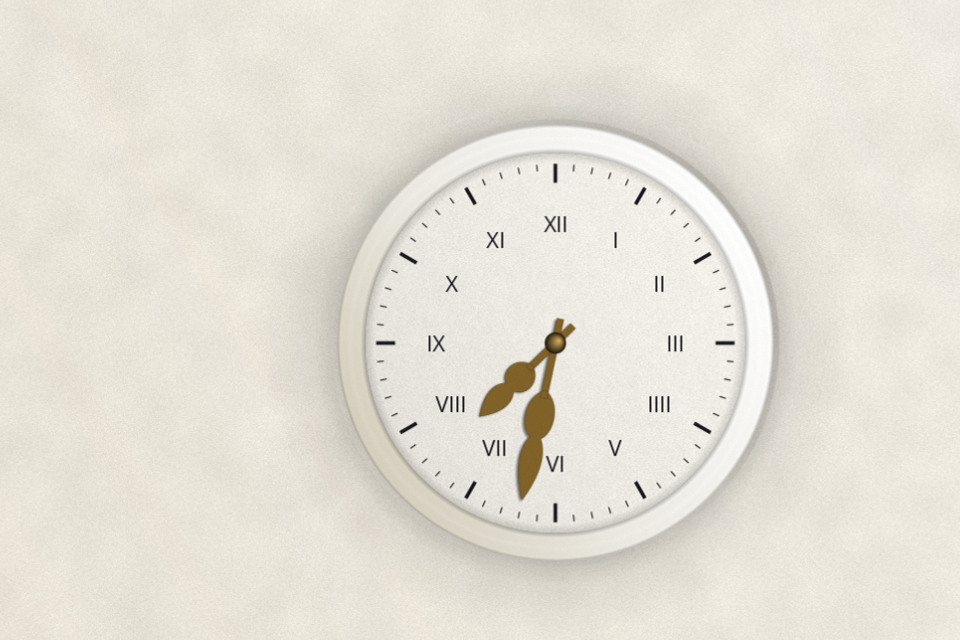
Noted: {"hour": 7, "minute": 32}
